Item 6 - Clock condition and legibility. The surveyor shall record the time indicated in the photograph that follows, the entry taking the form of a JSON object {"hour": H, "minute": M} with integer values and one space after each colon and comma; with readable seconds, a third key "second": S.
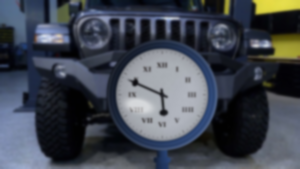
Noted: {"hour": 5, "minute": 49}
